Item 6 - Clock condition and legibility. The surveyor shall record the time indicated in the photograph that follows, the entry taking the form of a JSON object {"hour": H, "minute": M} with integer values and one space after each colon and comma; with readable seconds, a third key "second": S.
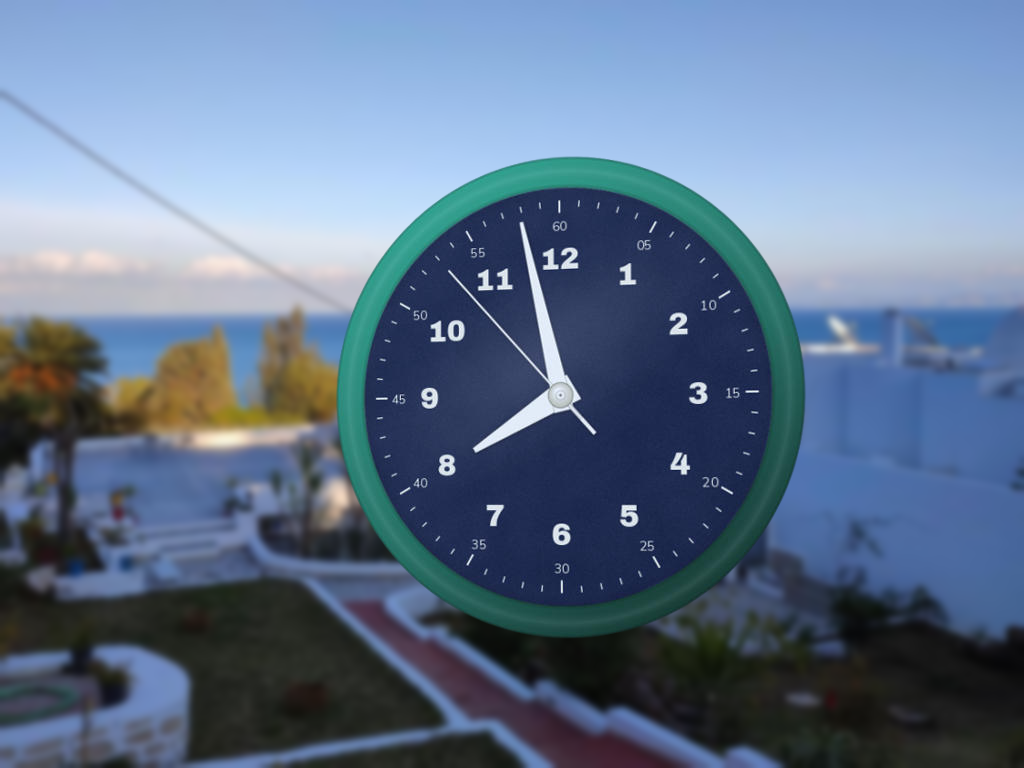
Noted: {"hour": 7, "minute": 57, "second": 53}
